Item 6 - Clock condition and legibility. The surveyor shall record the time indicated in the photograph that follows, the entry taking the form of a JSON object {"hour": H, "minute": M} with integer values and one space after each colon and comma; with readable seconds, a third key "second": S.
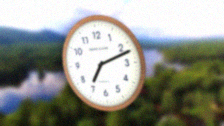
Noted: {"hour": 7, "minute": 12}
